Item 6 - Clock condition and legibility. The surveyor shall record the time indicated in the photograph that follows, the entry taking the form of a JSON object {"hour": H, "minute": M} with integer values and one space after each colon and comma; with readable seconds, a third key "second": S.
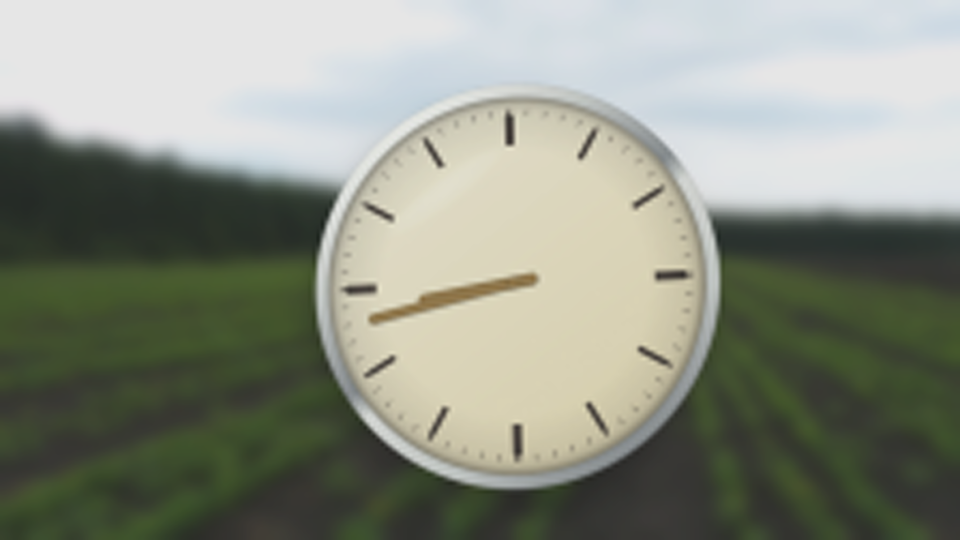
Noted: {"hour": 8, "minute": 43}
